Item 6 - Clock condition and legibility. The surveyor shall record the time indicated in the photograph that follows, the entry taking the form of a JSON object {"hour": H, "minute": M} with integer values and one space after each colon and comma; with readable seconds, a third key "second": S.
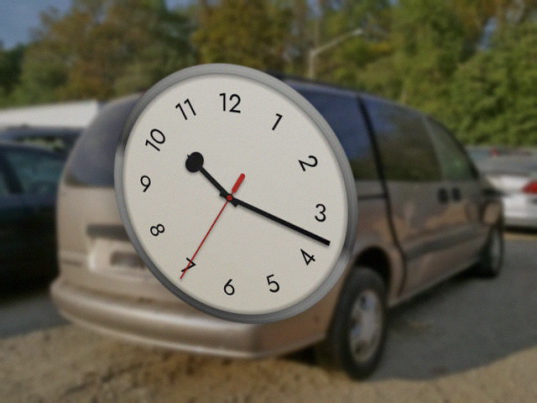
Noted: {"hour": 10, "minute": 17, "second": 35}
